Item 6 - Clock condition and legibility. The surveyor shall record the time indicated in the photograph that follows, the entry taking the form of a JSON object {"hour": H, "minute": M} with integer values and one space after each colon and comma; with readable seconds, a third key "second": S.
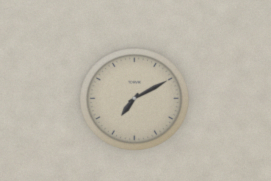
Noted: {"hour": 7, "minute": 10}
